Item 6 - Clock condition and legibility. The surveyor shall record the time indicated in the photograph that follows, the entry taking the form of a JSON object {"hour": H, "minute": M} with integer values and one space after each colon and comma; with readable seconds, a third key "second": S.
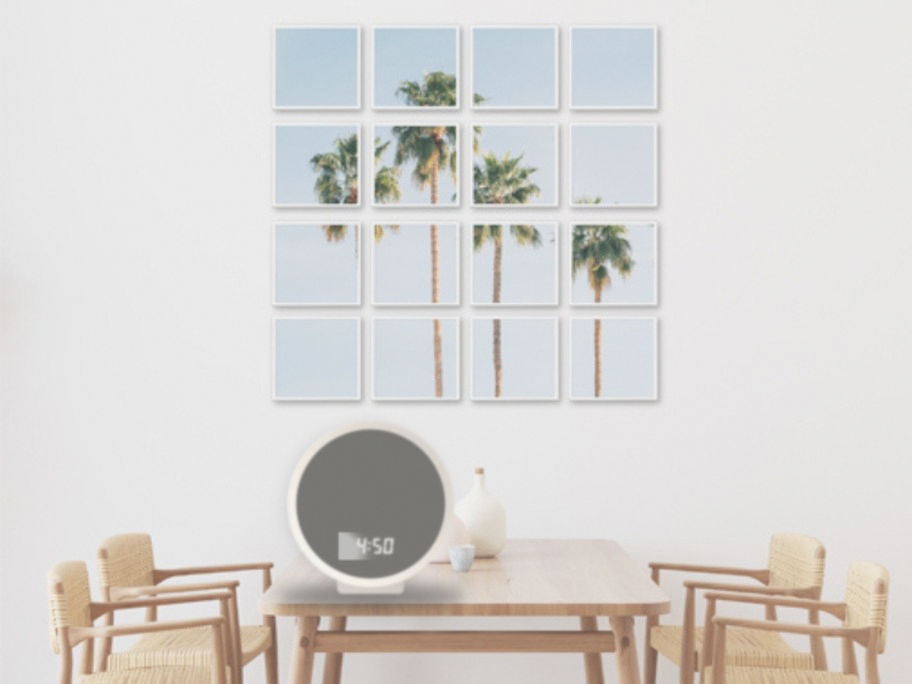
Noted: {"hour": 4, "minute": 50}
